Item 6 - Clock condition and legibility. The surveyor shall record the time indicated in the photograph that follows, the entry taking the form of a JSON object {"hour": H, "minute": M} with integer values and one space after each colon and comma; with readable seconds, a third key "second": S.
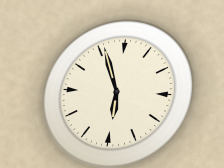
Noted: {"hour": 5, "minute": 56}
